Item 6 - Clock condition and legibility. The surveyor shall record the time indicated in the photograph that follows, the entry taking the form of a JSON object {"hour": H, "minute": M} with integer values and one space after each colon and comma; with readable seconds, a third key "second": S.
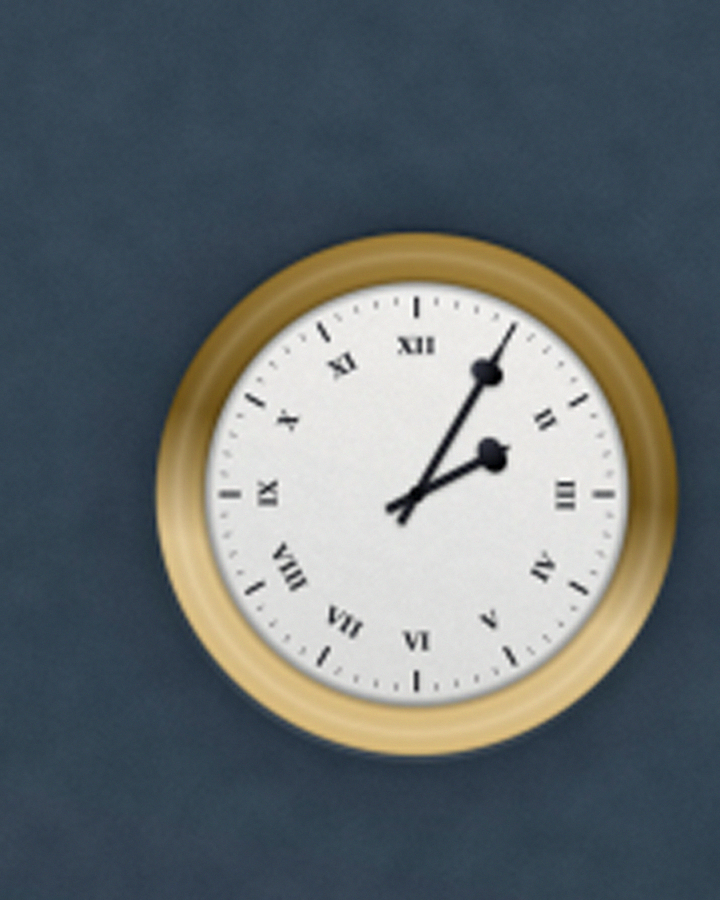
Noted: {"hour": 2, "minute": 5}
